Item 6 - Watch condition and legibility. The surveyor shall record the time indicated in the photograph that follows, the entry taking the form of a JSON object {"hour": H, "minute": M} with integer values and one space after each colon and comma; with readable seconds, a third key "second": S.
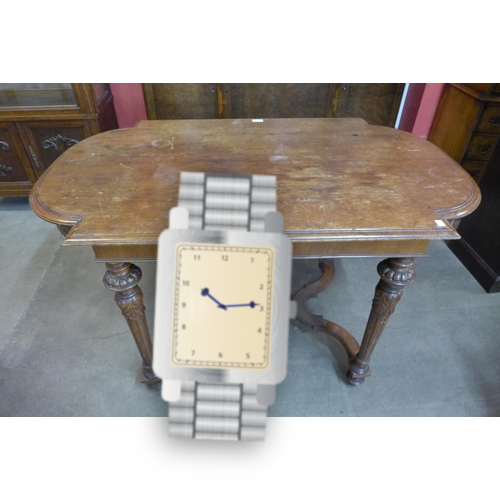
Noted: {"hour": 10, "minute": 14}
